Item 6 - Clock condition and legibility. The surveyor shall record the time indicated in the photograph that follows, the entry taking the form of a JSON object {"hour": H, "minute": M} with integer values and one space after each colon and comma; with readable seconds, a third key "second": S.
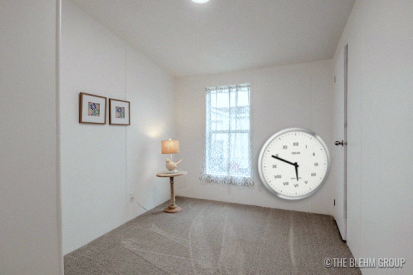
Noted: {"hour": 5, "minute": 49}
